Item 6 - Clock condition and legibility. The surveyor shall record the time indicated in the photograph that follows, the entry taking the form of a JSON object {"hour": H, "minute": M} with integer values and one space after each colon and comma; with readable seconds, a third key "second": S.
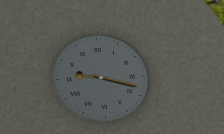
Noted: {"hour": 9, "minute": 18}
